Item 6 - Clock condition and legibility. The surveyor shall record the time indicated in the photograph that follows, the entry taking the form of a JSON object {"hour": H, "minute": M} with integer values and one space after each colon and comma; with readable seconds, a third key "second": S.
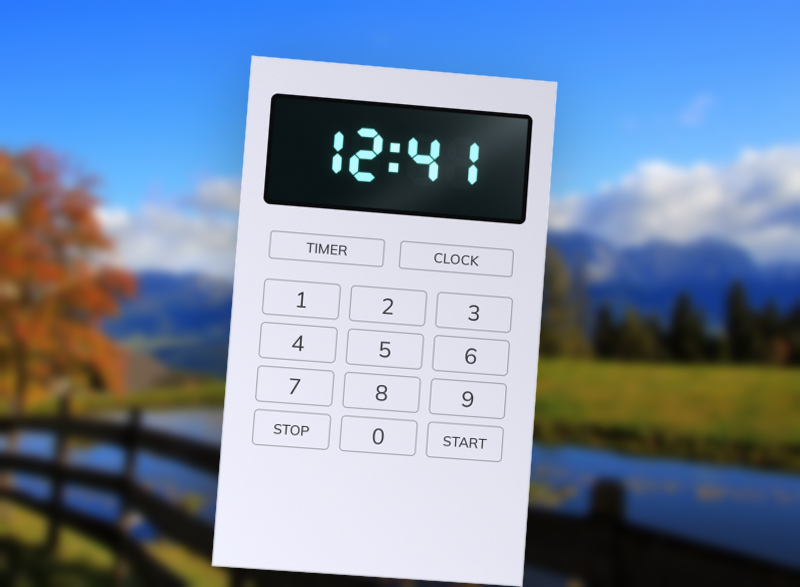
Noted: {"hour": 12, "minute": 41}
